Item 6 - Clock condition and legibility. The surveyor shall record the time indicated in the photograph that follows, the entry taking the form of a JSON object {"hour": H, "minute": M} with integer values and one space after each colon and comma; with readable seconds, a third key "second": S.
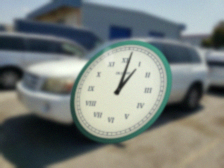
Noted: {"hour": 1, "minute": 1}
